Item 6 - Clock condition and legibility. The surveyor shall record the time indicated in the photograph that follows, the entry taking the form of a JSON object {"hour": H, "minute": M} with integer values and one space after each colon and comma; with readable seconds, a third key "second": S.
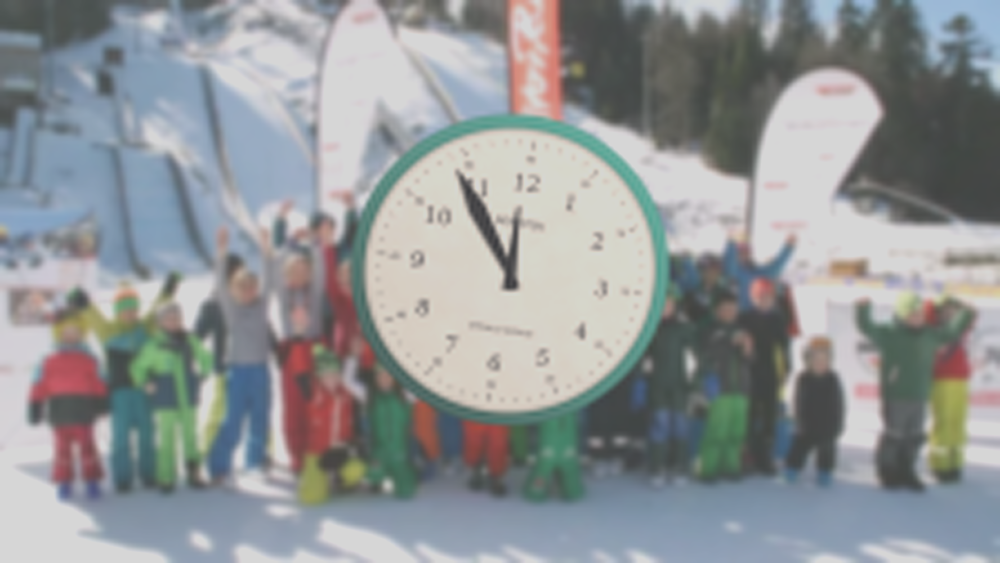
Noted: {"hour": 11, "minute": 54}
